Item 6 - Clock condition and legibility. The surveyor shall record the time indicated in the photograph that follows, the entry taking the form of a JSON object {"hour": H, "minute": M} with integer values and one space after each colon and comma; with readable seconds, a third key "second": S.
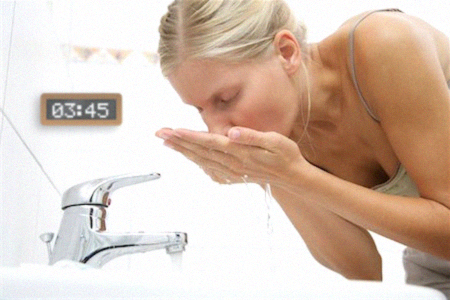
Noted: {"hour": 3, "minute": 45}
